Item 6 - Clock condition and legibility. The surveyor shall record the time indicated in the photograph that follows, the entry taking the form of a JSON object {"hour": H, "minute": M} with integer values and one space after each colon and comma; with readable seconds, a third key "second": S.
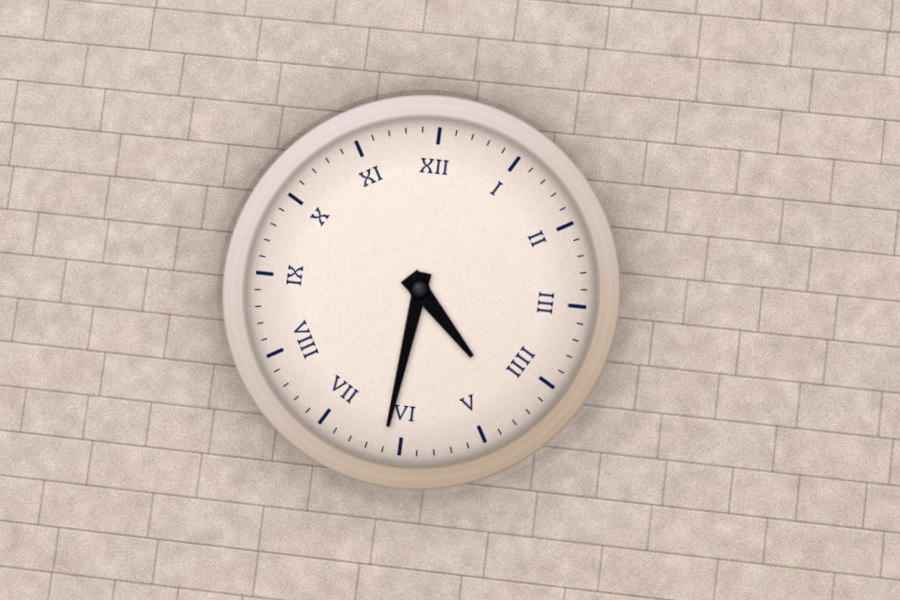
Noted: {"hour": 4, "minute": 31}
